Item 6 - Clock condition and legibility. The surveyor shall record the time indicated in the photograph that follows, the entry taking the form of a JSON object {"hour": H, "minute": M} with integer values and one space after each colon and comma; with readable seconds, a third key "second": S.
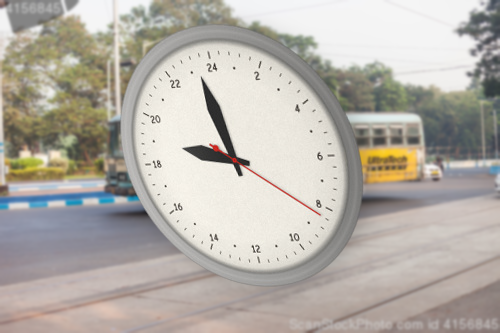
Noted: {"hour": 18, "minute": 58, "second": 21}
